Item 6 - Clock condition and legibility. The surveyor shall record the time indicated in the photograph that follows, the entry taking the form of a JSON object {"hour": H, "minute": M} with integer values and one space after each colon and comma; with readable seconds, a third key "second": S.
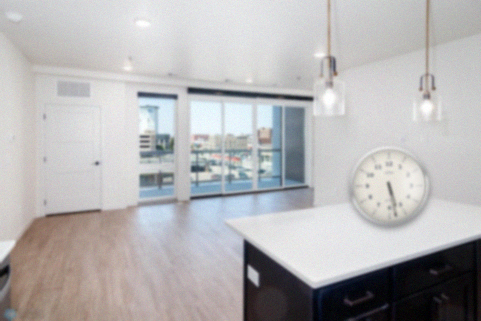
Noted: {"hour": 5, "minute": 28}
